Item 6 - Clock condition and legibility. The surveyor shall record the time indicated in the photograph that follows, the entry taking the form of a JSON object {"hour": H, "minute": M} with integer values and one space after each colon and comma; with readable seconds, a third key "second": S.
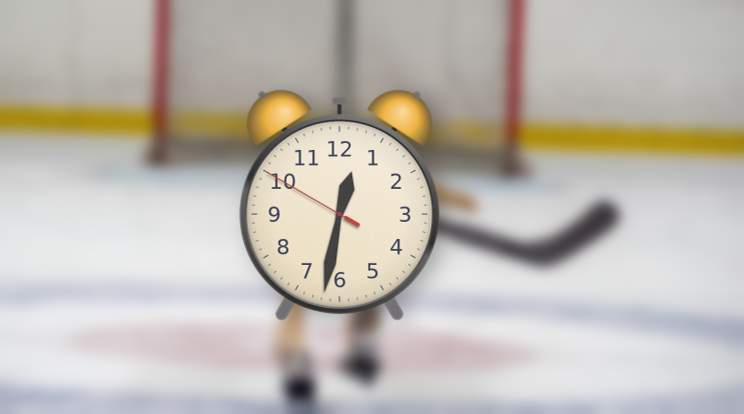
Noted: {"hour": 12, "minute": 31, "second": 50}
